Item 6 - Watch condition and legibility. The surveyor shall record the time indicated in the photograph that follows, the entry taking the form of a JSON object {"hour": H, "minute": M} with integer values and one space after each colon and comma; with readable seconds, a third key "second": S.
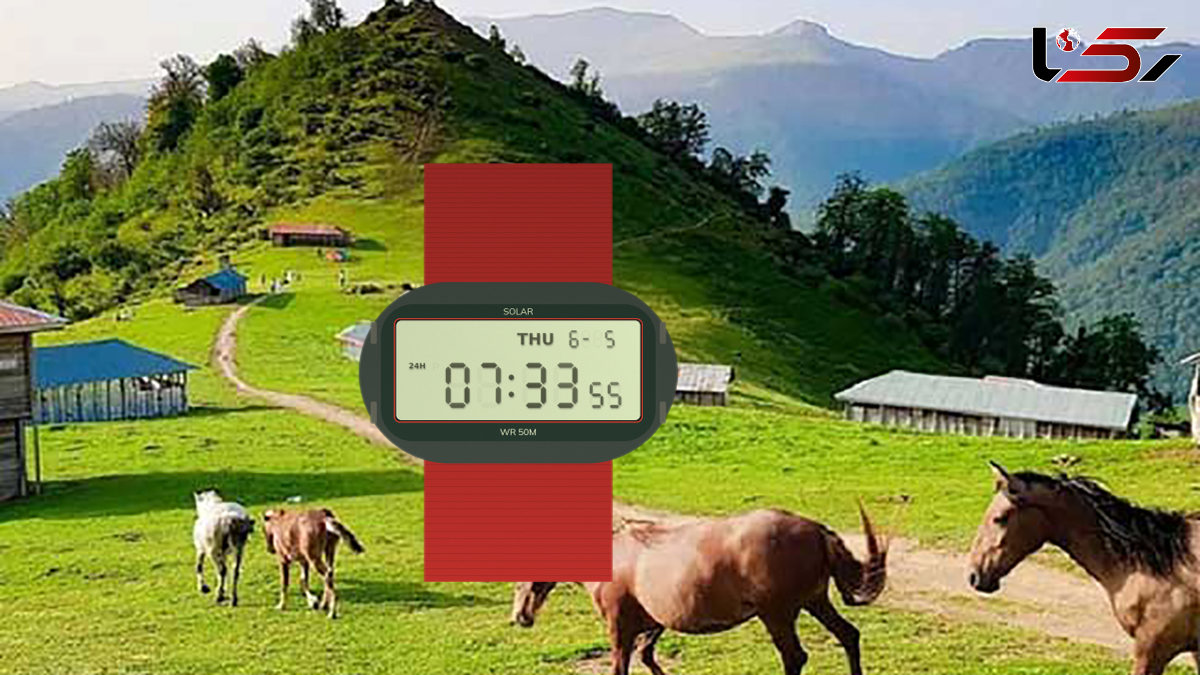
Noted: {"hour": 7, "minute": 33, "second": 55}
